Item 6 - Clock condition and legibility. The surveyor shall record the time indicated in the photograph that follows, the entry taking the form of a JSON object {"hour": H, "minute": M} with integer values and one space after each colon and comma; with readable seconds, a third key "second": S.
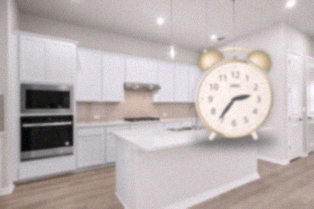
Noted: {"hour": 2, "minute": 36}
